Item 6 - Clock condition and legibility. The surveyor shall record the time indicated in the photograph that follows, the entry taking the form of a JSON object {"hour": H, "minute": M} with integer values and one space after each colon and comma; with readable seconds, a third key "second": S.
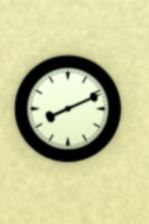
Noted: {"hour": 8, "minute": 11}
